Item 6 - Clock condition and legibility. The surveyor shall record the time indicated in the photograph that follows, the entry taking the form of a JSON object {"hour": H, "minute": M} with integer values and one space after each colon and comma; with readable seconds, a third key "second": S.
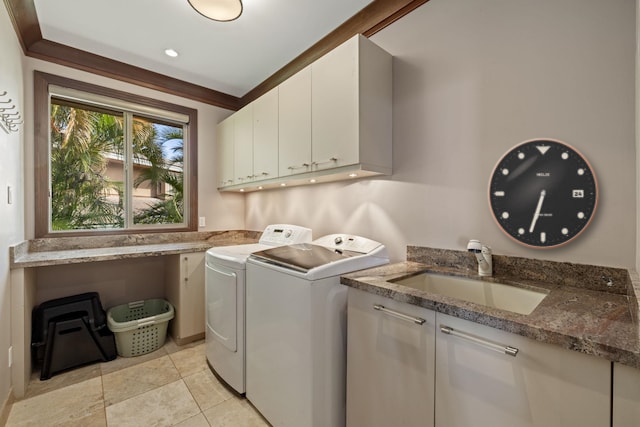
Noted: {"hour": 6, "minute": 33}
